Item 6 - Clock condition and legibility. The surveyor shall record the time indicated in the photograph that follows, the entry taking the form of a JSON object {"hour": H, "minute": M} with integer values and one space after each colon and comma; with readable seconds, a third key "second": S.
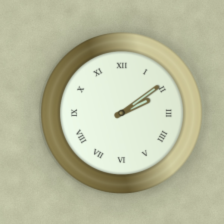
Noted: {"hour": 2, "minute": 9}
